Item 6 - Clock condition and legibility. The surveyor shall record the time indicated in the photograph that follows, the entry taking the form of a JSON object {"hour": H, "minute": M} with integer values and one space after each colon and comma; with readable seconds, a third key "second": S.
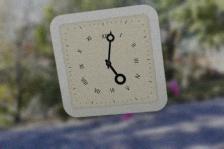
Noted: {"hour": 5, "minute": 2}
